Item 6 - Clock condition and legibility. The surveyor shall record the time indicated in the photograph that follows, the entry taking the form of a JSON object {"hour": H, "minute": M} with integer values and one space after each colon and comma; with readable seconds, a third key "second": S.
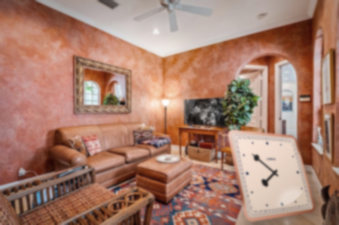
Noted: {"hour": 7, "minute": 52}
